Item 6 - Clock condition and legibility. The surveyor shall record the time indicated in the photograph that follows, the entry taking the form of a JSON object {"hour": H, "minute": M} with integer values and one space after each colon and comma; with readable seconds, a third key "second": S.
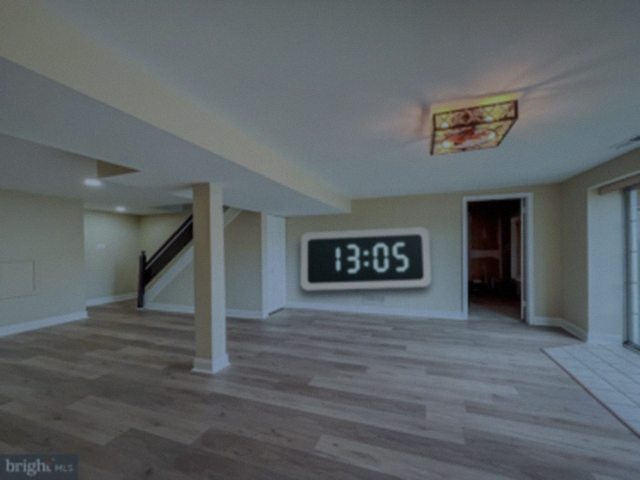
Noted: {"hour": 13, "minute": 5}
